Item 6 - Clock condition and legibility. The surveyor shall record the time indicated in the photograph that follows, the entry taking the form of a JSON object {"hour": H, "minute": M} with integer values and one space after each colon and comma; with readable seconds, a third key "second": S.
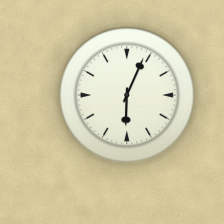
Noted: {"hour": 6, "minute": 4}
